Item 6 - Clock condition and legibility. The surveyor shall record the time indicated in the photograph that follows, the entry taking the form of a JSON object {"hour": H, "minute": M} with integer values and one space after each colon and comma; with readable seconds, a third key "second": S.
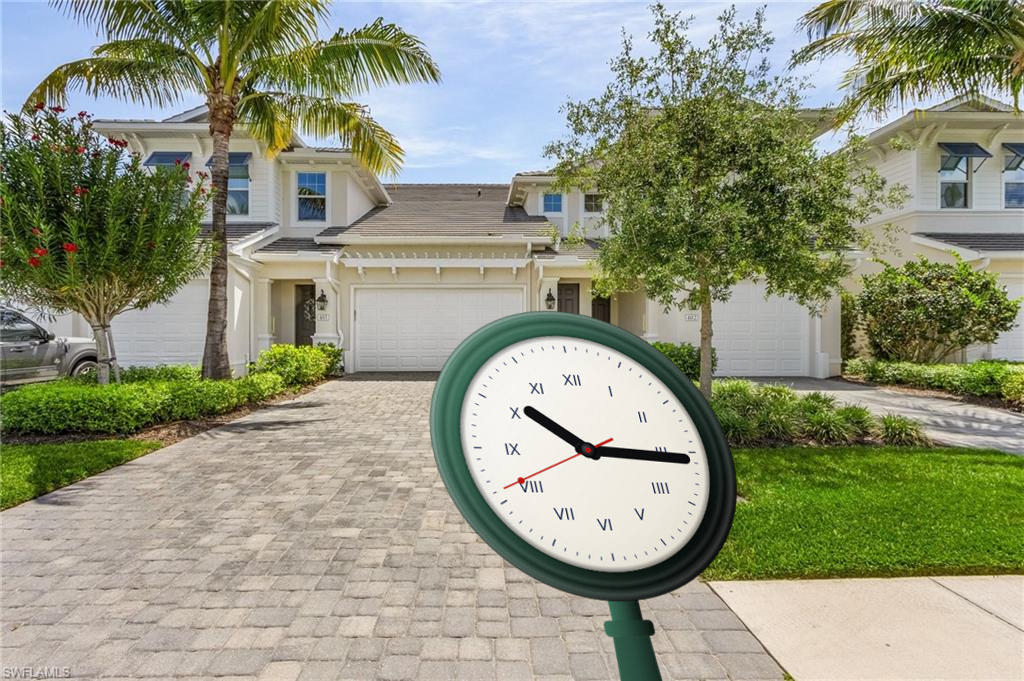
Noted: {"hour": 10, "minute": 15, "second": 41}
